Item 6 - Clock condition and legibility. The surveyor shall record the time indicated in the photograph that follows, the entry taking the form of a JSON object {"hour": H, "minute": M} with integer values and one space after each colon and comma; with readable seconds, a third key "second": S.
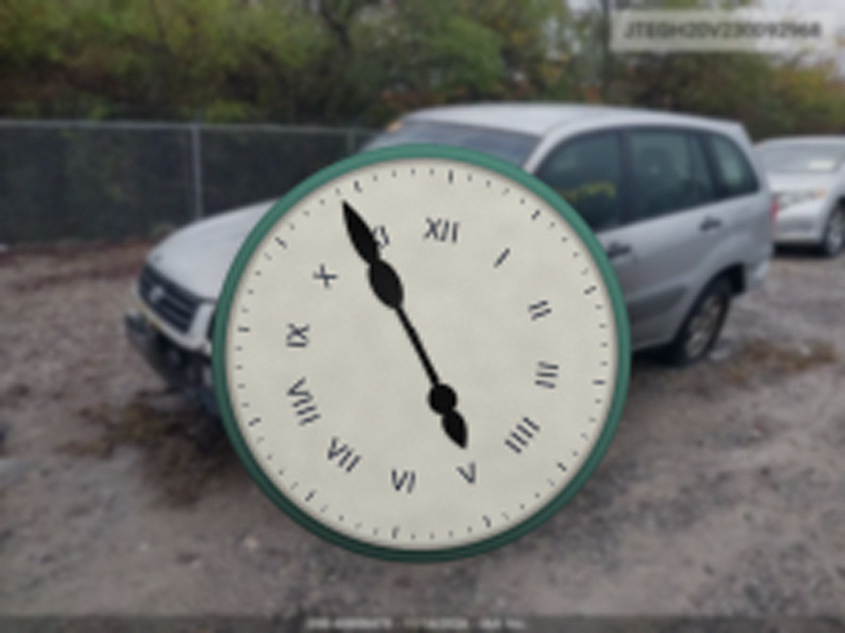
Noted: {"hour": 4, "minute": 54}
